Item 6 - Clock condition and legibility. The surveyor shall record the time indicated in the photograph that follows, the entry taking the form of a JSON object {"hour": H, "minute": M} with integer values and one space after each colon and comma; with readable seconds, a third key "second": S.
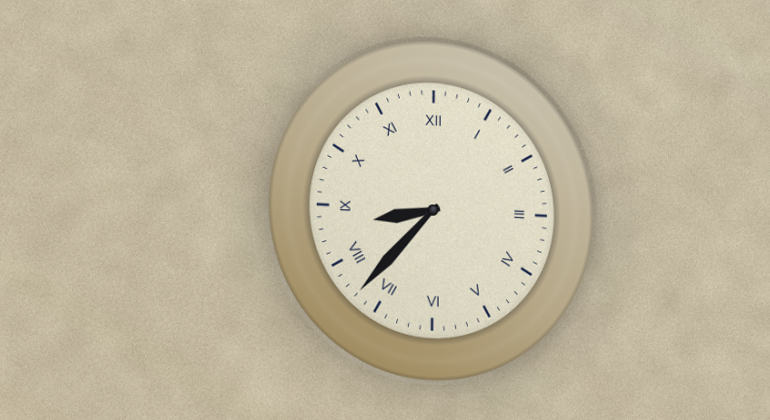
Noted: {"hour": 8, "minute": 37}
